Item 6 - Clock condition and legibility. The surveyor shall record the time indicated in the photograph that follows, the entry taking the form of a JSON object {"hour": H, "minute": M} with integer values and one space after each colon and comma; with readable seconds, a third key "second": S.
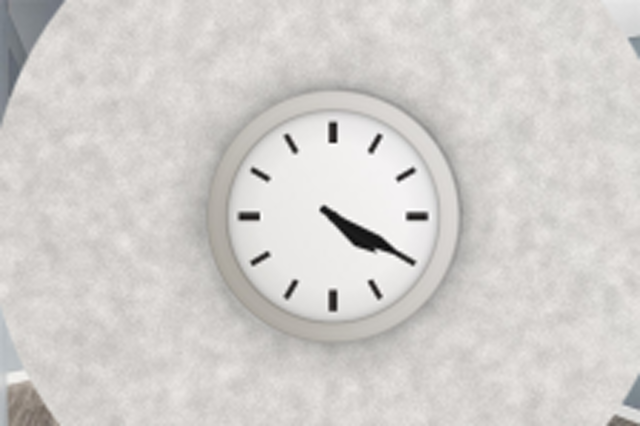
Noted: {"hour": 4, "minute": 20}
